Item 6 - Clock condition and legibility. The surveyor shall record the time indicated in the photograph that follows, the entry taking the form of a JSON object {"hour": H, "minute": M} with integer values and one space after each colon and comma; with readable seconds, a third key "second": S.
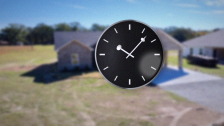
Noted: {"hour": 10, "minute": 7}
